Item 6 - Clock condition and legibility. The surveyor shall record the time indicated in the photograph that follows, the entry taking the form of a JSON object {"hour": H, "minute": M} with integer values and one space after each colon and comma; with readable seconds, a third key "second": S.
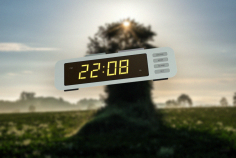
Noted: {"hour": 22, "minute": 8}
